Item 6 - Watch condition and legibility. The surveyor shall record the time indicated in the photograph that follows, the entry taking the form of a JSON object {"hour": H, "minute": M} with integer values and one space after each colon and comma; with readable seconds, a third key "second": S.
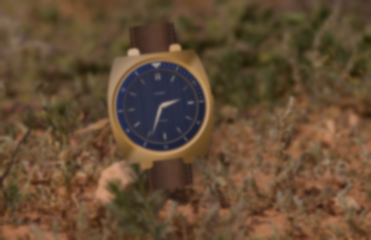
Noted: {"hour": 2, "minute": 34}
